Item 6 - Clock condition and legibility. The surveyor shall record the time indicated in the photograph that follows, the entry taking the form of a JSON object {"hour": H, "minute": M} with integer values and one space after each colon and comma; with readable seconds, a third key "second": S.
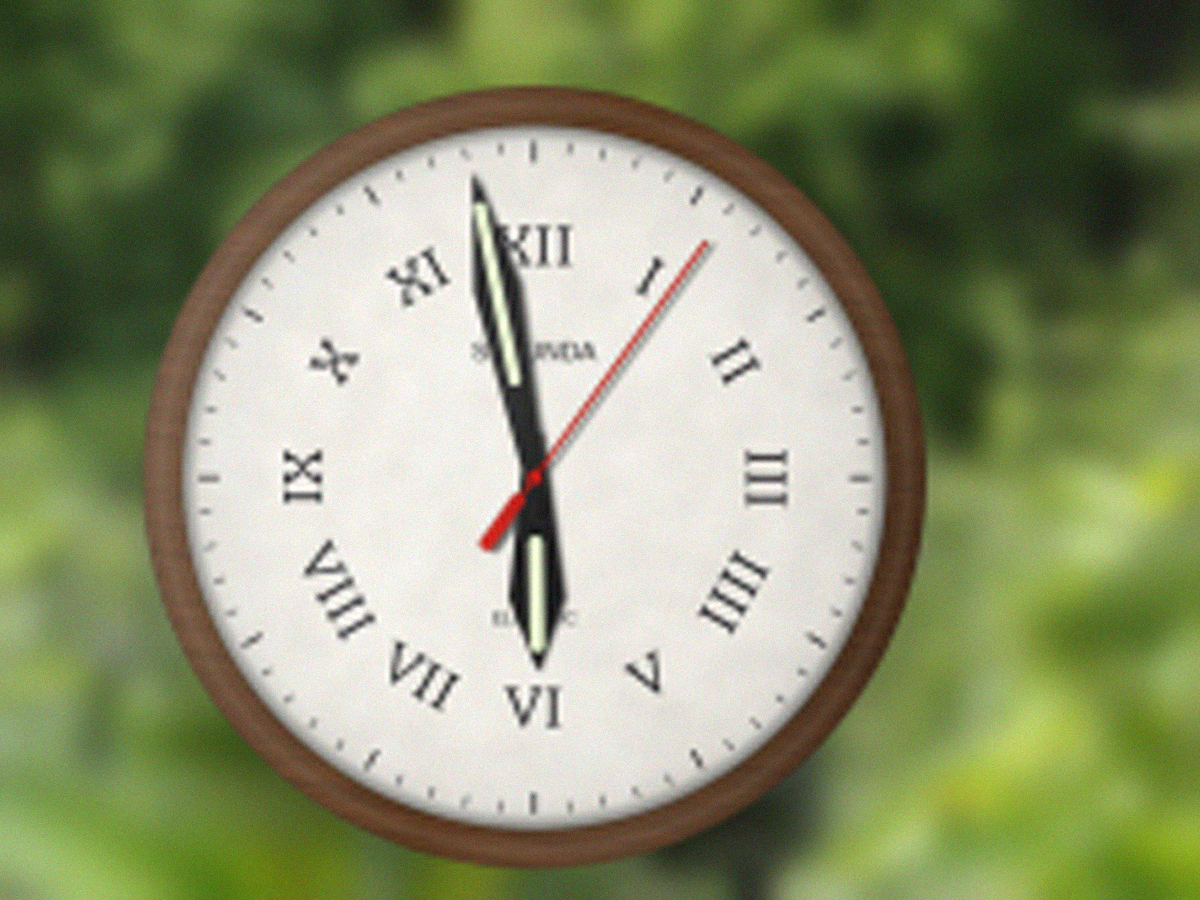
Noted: {"hour": 5, "minute": 58, "second": 6}
